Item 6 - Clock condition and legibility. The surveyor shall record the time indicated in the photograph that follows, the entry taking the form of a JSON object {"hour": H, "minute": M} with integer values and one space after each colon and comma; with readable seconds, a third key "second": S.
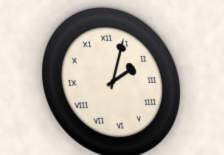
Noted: {"hour": 2, "minute": 4}
